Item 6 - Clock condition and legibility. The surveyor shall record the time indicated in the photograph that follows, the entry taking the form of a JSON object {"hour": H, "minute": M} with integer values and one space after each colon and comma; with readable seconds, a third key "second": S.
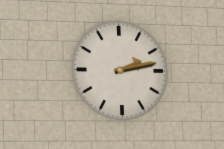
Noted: {"hour": 2, "minute": 13}
